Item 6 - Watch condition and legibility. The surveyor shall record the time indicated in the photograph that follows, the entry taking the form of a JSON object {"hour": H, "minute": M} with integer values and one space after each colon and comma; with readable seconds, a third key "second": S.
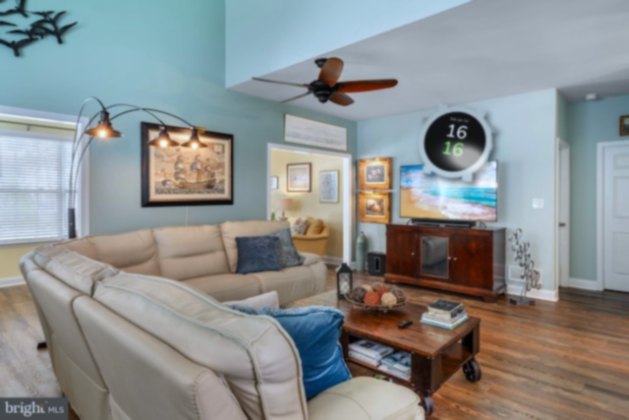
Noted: {"hour": 16, "minute": 16}
